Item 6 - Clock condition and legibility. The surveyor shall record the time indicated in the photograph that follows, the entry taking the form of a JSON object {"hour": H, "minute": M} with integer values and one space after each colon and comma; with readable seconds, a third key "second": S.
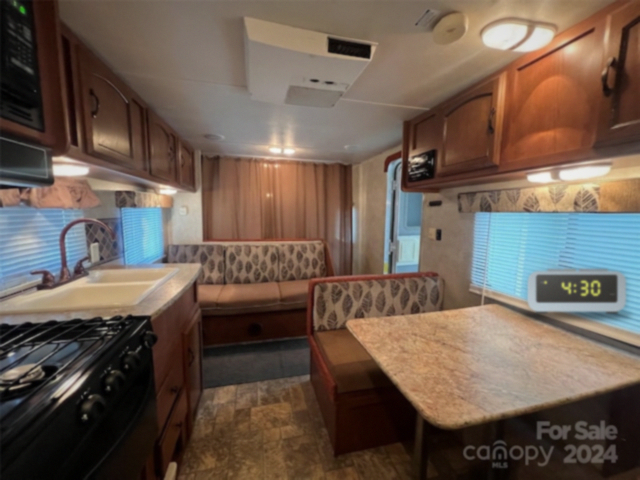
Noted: {"hour": 4, "minute": 30}
